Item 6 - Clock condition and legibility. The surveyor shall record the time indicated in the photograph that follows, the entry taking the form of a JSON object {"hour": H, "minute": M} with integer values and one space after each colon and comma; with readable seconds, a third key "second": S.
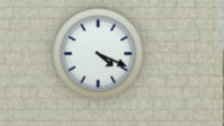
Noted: {"hour": 4, "minute": 19}
